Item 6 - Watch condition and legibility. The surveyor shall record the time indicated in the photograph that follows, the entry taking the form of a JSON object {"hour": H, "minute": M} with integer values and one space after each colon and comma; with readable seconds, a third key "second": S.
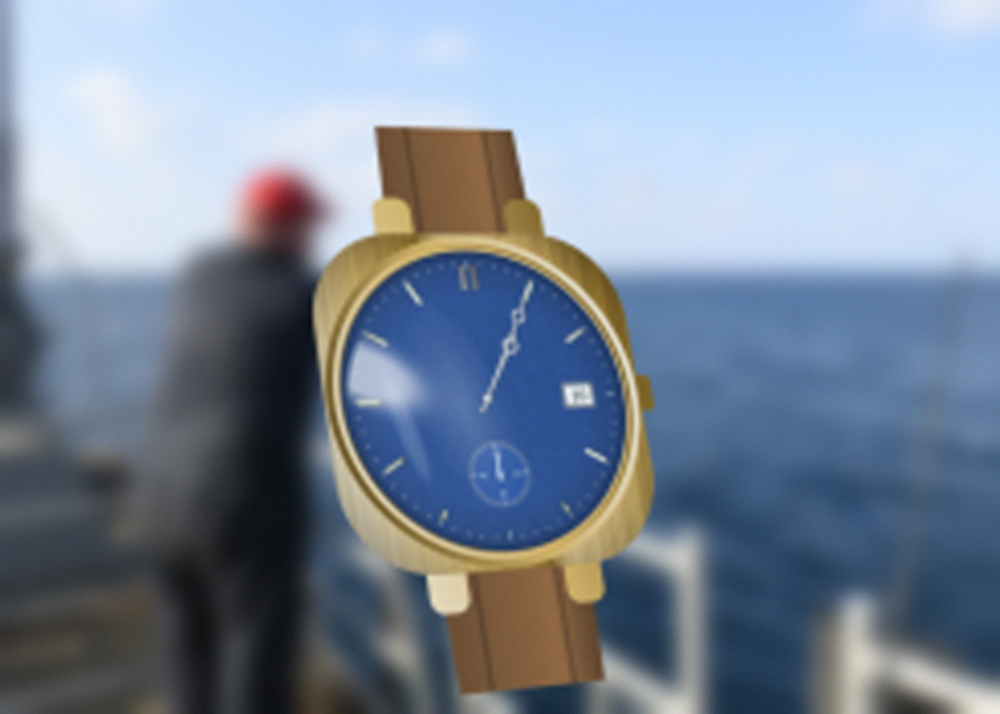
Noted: {"hour": 1, "minute": 5}
